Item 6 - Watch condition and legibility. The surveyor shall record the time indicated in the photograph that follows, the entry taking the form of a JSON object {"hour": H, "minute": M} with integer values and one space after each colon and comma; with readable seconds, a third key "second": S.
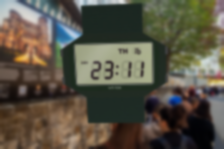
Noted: {"hour": 23, "minute": 11}
